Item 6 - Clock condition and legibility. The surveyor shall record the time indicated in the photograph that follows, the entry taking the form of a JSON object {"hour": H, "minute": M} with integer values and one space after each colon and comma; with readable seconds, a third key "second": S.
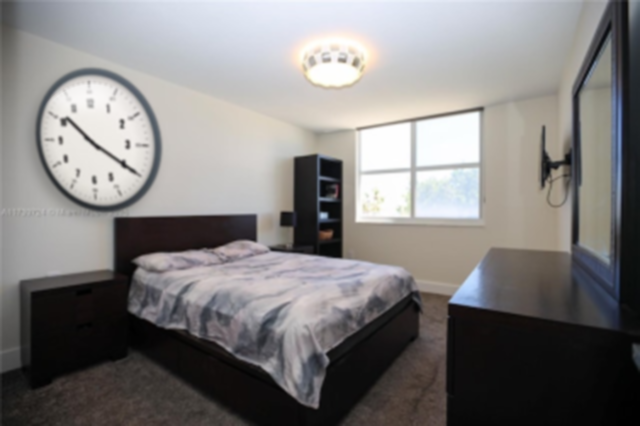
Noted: {"hour": 10, "minute": 20}
